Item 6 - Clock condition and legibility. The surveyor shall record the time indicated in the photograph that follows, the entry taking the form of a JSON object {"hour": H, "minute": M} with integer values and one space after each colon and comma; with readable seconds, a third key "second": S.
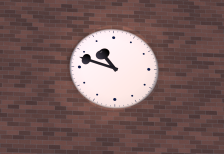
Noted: {"hour": 10, "minute": 48}
